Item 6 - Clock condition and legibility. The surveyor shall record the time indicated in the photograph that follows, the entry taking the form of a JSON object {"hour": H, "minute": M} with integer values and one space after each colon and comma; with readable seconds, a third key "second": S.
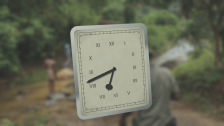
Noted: {"hour": 6, "minute": 42}
